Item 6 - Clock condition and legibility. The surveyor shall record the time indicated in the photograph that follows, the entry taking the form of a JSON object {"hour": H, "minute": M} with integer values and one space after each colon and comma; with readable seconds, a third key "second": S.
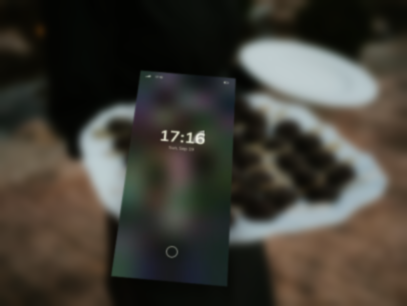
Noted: {"hour": 17, "minute": 16}
